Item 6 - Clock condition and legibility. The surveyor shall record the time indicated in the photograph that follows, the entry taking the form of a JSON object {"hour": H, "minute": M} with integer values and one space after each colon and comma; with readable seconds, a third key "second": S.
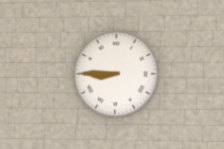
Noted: {"hour": 8, "minute": 45}
